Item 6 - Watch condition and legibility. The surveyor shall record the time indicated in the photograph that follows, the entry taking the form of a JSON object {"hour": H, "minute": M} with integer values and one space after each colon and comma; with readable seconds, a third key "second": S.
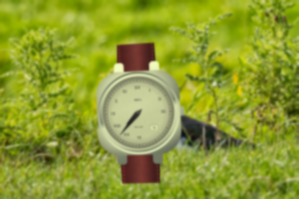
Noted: {"hour": 7, "minute": 37}
